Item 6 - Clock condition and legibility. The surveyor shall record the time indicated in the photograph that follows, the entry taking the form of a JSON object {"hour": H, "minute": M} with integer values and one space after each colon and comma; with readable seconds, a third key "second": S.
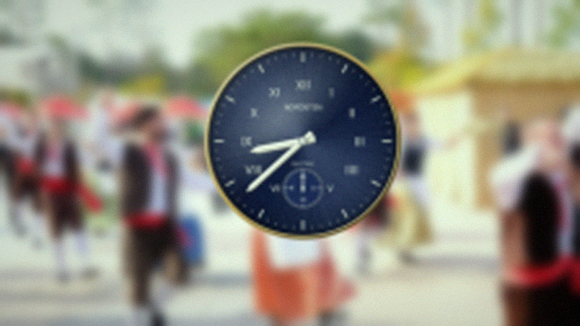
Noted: {"hour": 8, "minute": 38}
